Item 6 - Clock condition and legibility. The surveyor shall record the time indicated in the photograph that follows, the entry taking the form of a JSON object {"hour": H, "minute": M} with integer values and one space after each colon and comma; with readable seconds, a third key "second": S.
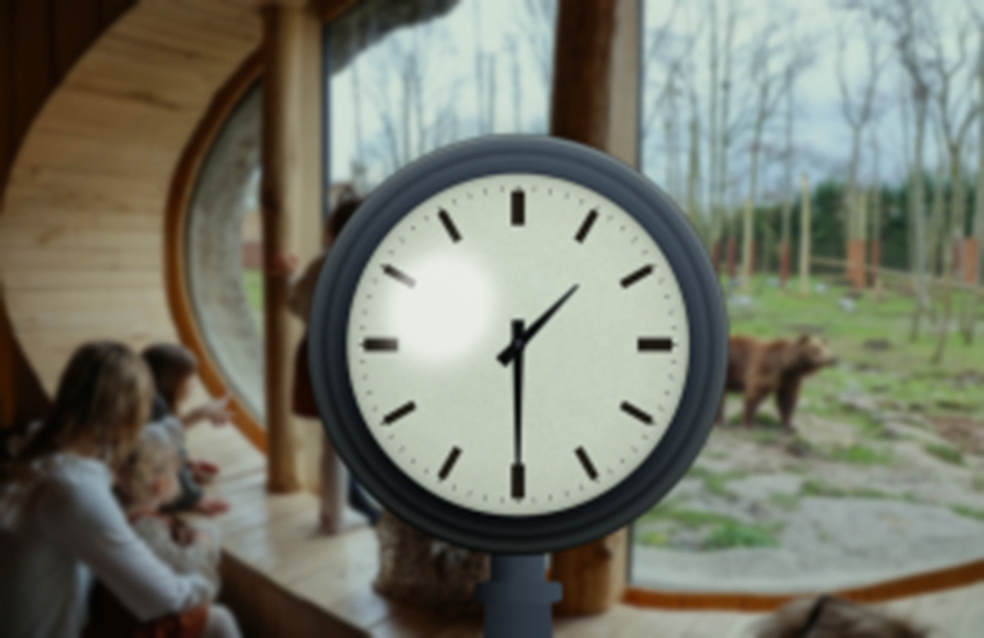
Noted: {"hour": 1, "minute": 30}
